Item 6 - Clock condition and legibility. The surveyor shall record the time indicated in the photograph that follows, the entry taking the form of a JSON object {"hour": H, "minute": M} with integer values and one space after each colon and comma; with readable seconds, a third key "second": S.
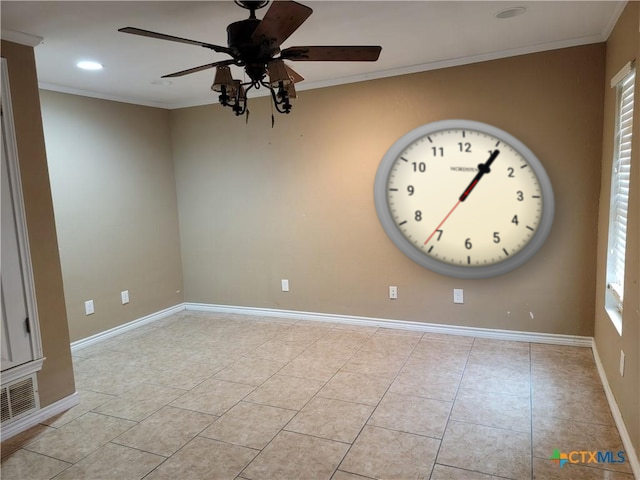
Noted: {"hour": 1, "minute": 5, "second": 36}
